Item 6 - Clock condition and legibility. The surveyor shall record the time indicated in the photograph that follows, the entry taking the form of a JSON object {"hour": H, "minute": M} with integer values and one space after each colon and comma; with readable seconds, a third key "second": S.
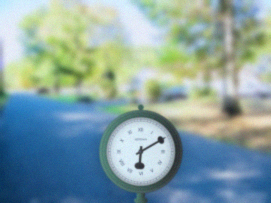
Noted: {"hour": 6, "minute": 10}
